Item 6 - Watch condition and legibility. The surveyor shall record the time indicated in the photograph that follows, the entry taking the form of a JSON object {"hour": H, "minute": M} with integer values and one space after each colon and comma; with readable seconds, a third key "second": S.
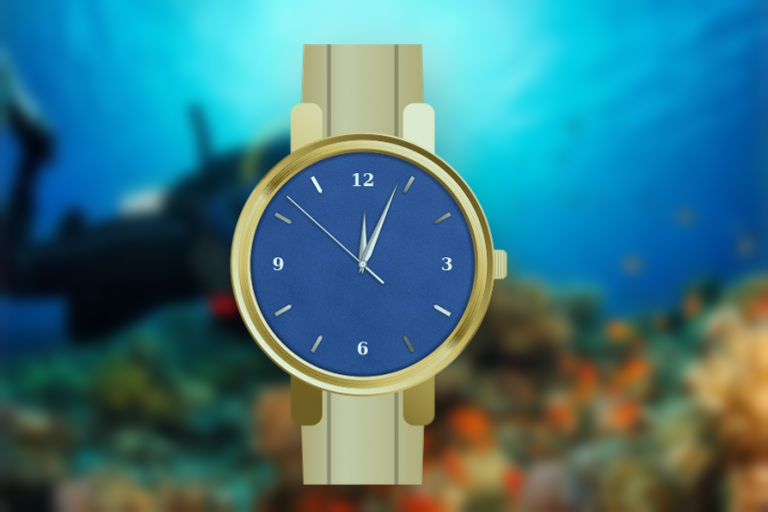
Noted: {"hour": 12, "minute": 3, "second": 52}
